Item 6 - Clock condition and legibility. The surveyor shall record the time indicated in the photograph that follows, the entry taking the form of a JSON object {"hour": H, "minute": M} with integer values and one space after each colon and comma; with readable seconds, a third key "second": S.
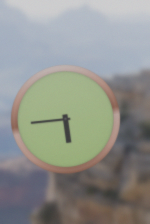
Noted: {"hour": 5, "minute": 44}
